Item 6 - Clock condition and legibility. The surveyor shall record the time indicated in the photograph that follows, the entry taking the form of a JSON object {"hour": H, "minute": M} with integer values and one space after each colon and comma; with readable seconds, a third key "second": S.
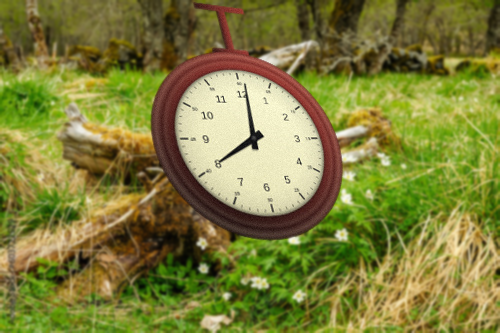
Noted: {"hour": 8, "minute": 1}
